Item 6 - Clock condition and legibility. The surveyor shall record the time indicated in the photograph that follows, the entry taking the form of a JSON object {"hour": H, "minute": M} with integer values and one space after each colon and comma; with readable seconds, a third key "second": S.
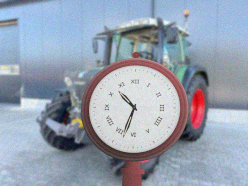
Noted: {"hour": 10, "minute": 33}
